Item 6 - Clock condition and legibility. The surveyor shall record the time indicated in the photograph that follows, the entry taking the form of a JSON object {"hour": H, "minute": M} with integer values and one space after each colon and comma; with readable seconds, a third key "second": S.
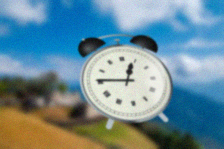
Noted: {"hour": 12, "minute": 46}
